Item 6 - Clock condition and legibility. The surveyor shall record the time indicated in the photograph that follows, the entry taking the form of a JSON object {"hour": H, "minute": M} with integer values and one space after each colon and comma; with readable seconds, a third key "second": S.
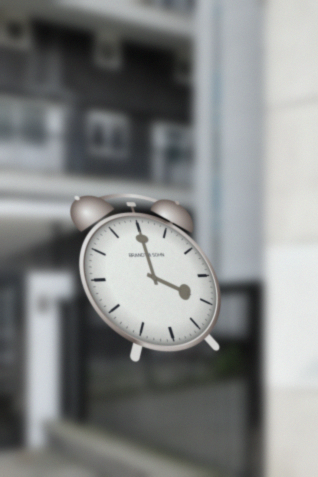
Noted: {"hour": 4, "minute": 0}
